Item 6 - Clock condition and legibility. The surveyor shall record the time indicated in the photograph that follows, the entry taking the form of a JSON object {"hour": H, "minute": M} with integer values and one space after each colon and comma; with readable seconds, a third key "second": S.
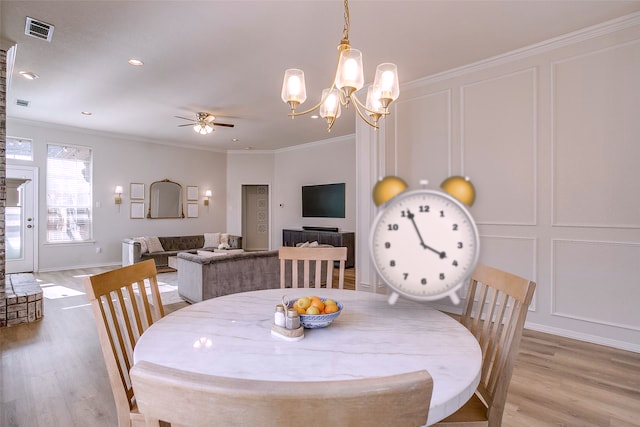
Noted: {"hour": 3, "minute": 56}
